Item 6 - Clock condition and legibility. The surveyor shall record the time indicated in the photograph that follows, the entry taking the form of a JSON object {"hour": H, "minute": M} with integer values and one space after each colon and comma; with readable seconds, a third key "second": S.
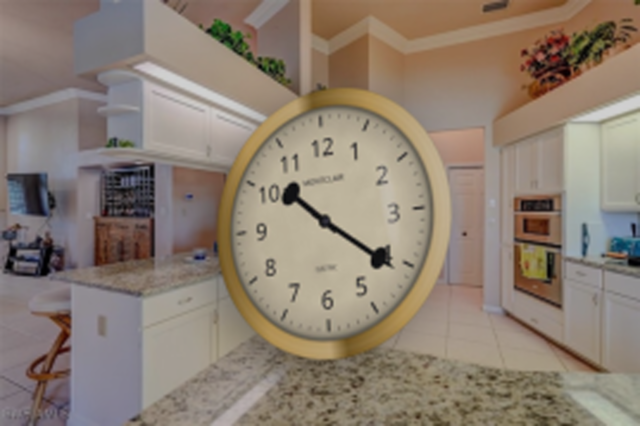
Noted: {"hour": 10, "minute": 21}
